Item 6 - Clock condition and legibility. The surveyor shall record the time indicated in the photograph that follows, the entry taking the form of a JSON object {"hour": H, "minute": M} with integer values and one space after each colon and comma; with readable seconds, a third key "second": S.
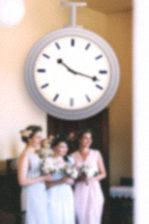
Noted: {"hour": 10, "minute": 18}
